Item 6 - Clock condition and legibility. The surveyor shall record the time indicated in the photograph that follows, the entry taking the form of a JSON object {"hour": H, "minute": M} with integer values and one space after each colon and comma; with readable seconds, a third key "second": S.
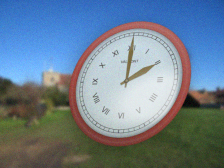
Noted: {"hour": 2, "minute": 0}
